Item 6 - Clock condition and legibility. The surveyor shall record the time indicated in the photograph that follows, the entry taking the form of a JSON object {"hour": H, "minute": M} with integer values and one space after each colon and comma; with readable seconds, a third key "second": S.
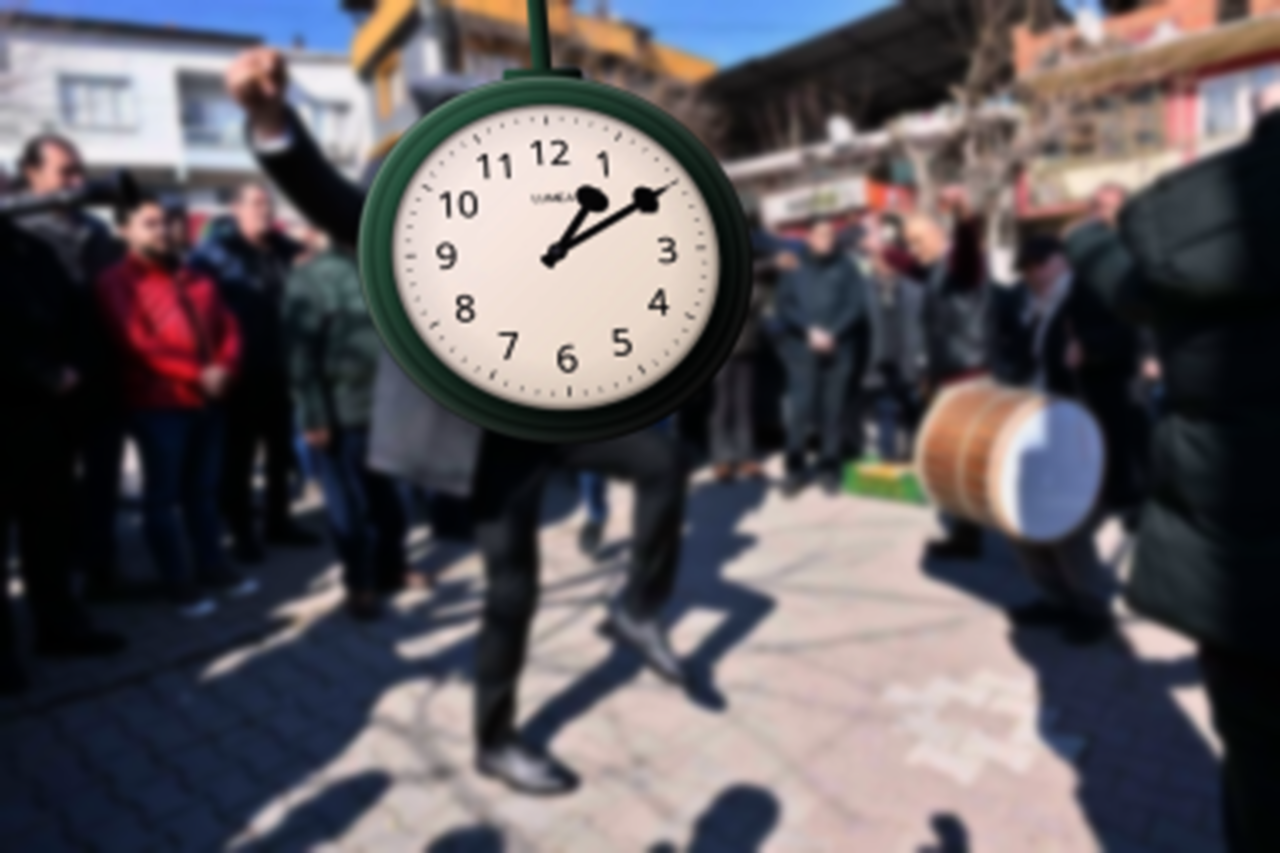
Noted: {"hour": 1, "minute": 10}
